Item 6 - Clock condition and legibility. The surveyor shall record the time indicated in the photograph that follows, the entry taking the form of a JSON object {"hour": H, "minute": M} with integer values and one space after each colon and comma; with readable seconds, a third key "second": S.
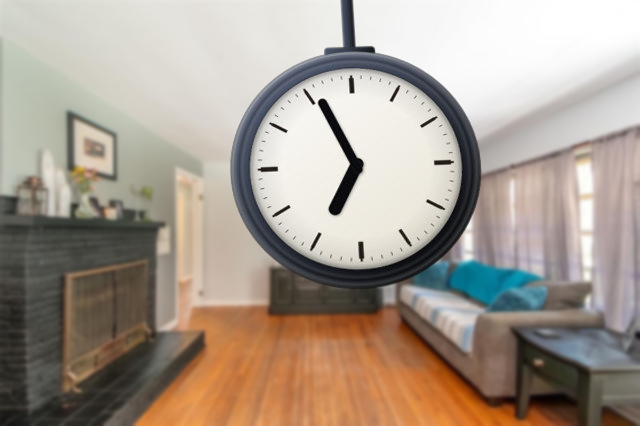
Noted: {"hour": 6, "minute": 56}
